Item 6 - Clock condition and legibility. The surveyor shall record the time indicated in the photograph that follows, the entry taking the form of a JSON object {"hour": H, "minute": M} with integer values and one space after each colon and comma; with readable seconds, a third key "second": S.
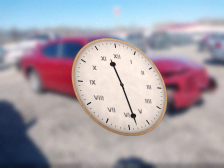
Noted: {"hour": 11, "minute": 28}
